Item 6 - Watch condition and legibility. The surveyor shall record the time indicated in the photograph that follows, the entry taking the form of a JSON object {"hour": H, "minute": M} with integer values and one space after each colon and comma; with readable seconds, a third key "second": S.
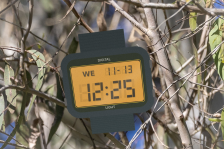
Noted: {"hour": 12, "minute": 25}
